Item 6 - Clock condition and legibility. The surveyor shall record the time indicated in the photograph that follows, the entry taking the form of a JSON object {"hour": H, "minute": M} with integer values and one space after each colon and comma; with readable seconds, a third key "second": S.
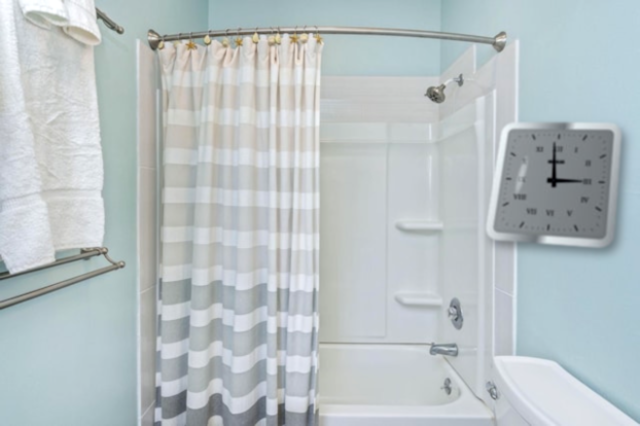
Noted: {"hour": 2, "minute": 59}
